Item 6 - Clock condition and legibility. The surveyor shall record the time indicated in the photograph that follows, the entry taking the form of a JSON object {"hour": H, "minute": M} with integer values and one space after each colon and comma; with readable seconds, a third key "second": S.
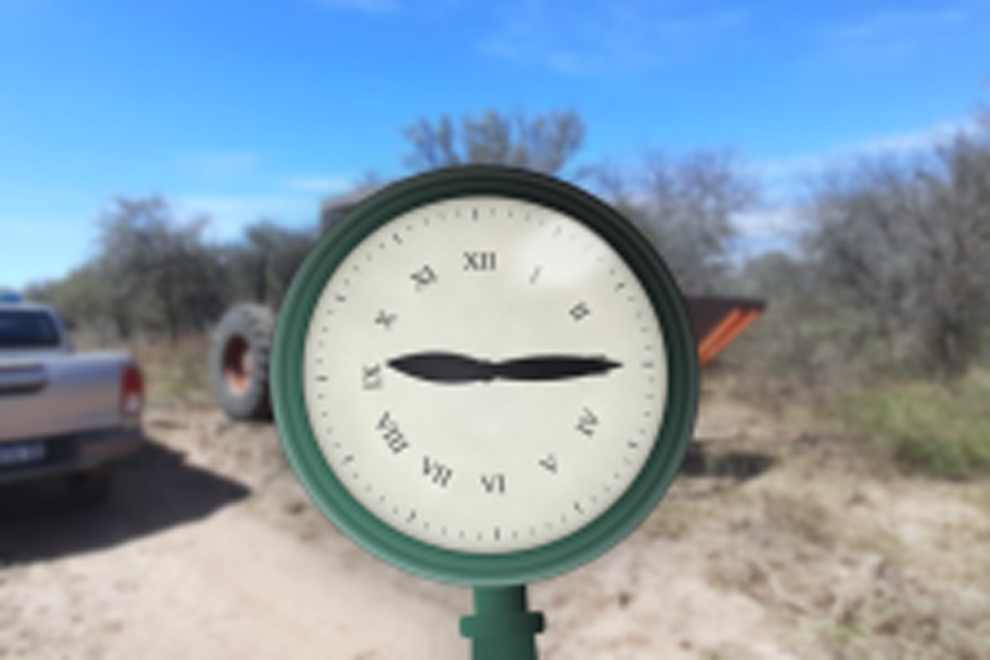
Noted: {"hour": 9, "minute": 15}
